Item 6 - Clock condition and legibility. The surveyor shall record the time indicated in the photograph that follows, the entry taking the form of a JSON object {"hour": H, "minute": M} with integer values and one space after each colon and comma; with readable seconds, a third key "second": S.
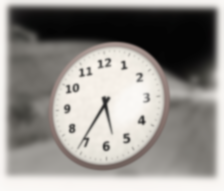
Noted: {"hour": 5, "minute": 36}
